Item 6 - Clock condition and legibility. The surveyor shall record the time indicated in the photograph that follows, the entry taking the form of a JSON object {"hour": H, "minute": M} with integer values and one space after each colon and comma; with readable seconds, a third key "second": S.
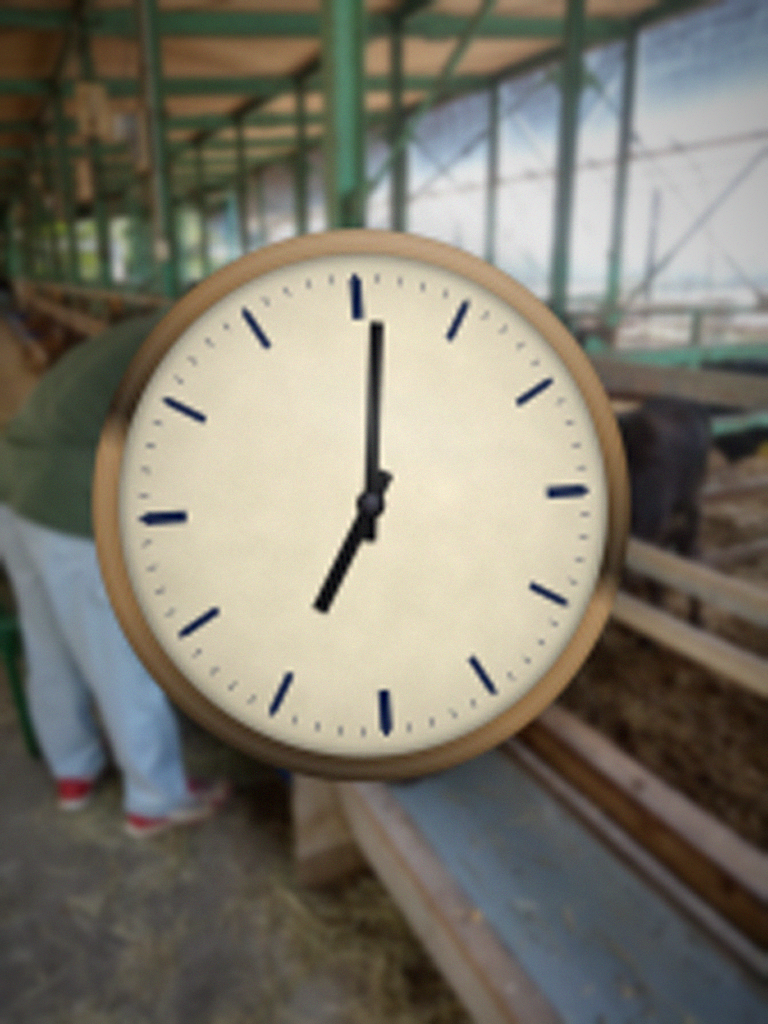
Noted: {"hour": 7, "minute": 1}
